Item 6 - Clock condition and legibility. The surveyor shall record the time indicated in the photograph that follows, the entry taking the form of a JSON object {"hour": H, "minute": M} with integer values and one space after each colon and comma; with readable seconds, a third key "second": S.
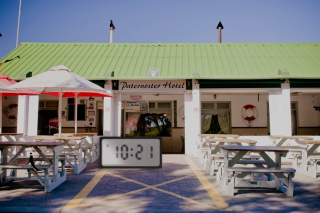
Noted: {"hour": 10, "minute": 21}
